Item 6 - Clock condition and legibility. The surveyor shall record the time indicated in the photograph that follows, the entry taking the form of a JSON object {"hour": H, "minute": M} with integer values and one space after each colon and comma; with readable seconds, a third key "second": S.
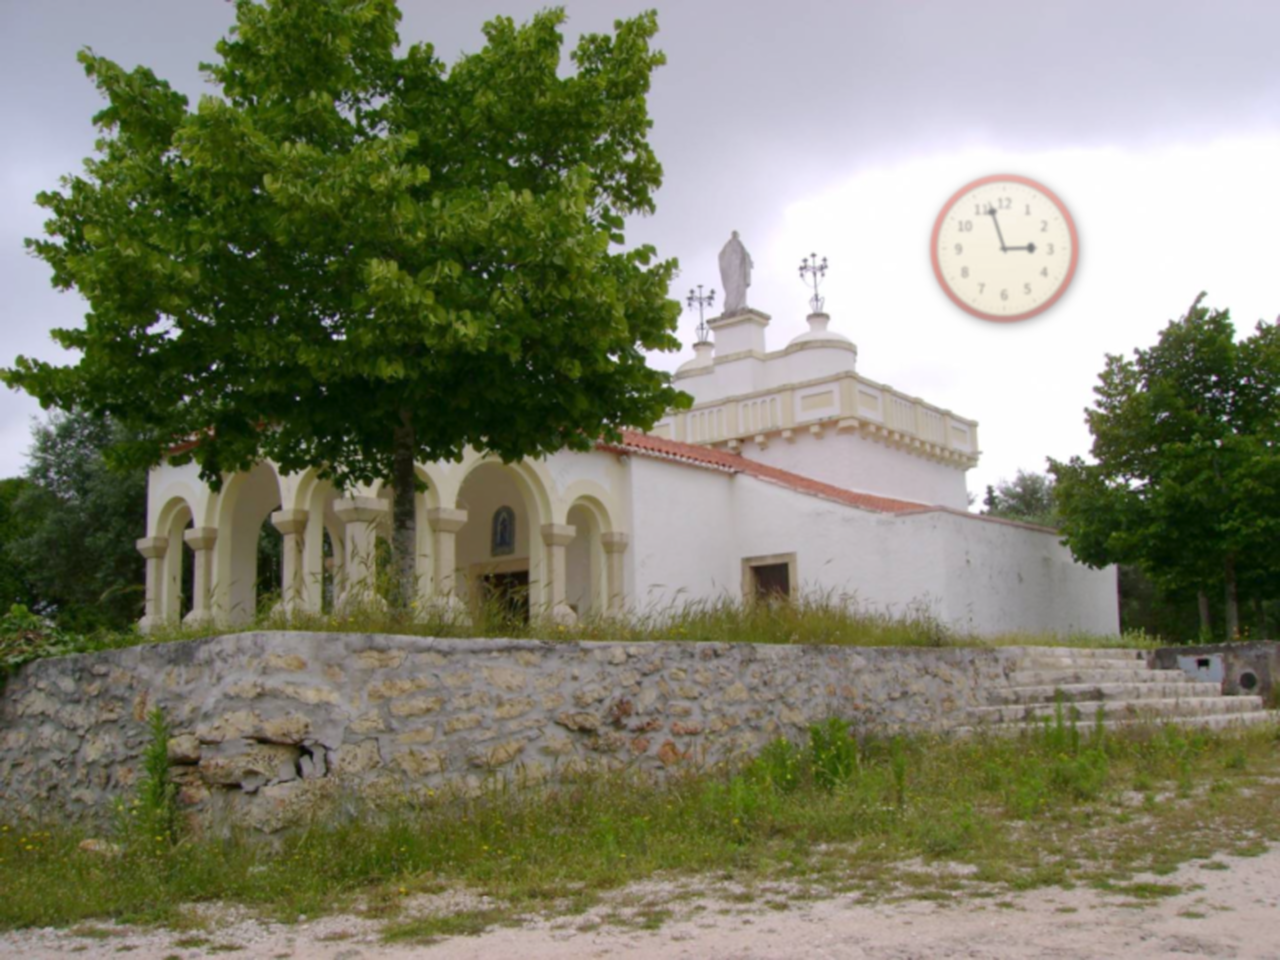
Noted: {"hour": 2, "minute": 57}
